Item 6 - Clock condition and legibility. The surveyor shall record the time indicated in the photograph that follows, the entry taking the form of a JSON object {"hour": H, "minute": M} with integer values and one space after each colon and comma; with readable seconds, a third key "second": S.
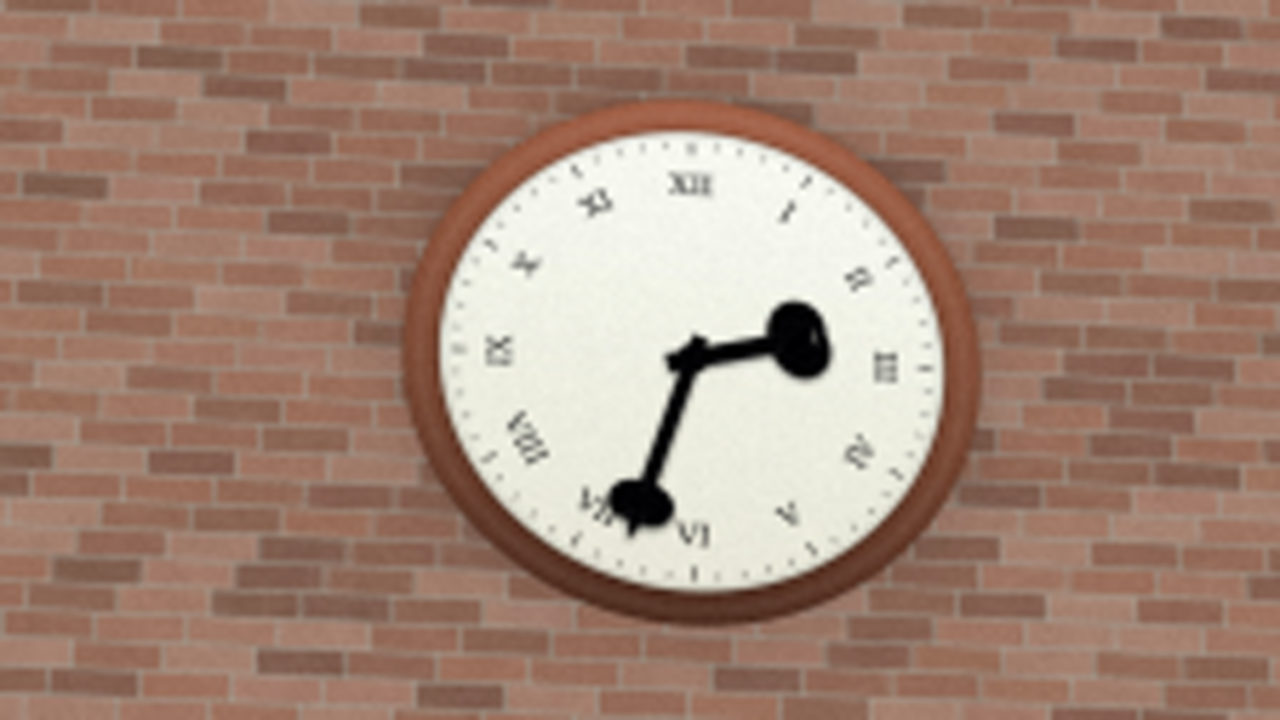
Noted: {"hour": 2, "minute": 33}
